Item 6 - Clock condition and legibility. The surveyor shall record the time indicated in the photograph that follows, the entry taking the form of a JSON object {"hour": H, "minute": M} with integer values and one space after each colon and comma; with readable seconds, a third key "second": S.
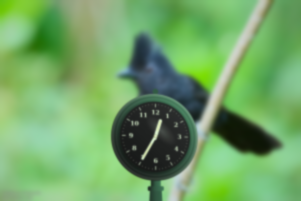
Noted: {"hour": 12, "minute": 35}
